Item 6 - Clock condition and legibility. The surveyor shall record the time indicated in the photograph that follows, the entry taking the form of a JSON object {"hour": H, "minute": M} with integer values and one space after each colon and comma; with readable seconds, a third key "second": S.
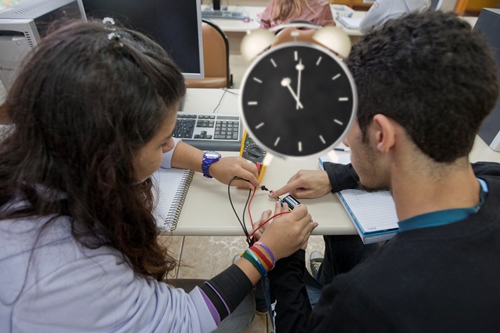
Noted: {"hour": 11, "minute": 1}
